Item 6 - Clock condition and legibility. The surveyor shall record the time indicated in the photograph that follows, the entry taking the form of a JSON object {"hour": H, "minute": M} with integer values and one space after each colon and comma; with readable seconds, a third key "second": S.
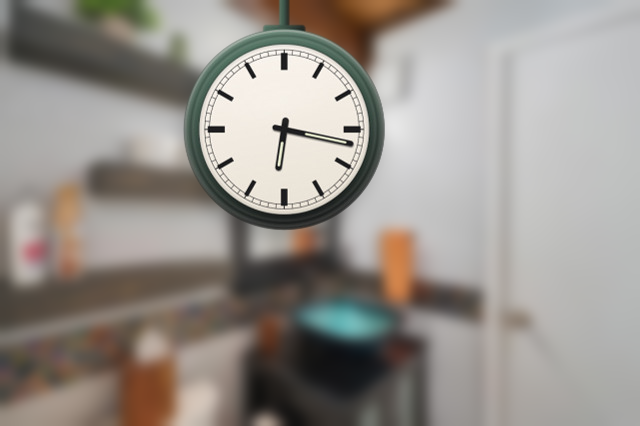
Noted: {"hour": 6, "minute": 17}
